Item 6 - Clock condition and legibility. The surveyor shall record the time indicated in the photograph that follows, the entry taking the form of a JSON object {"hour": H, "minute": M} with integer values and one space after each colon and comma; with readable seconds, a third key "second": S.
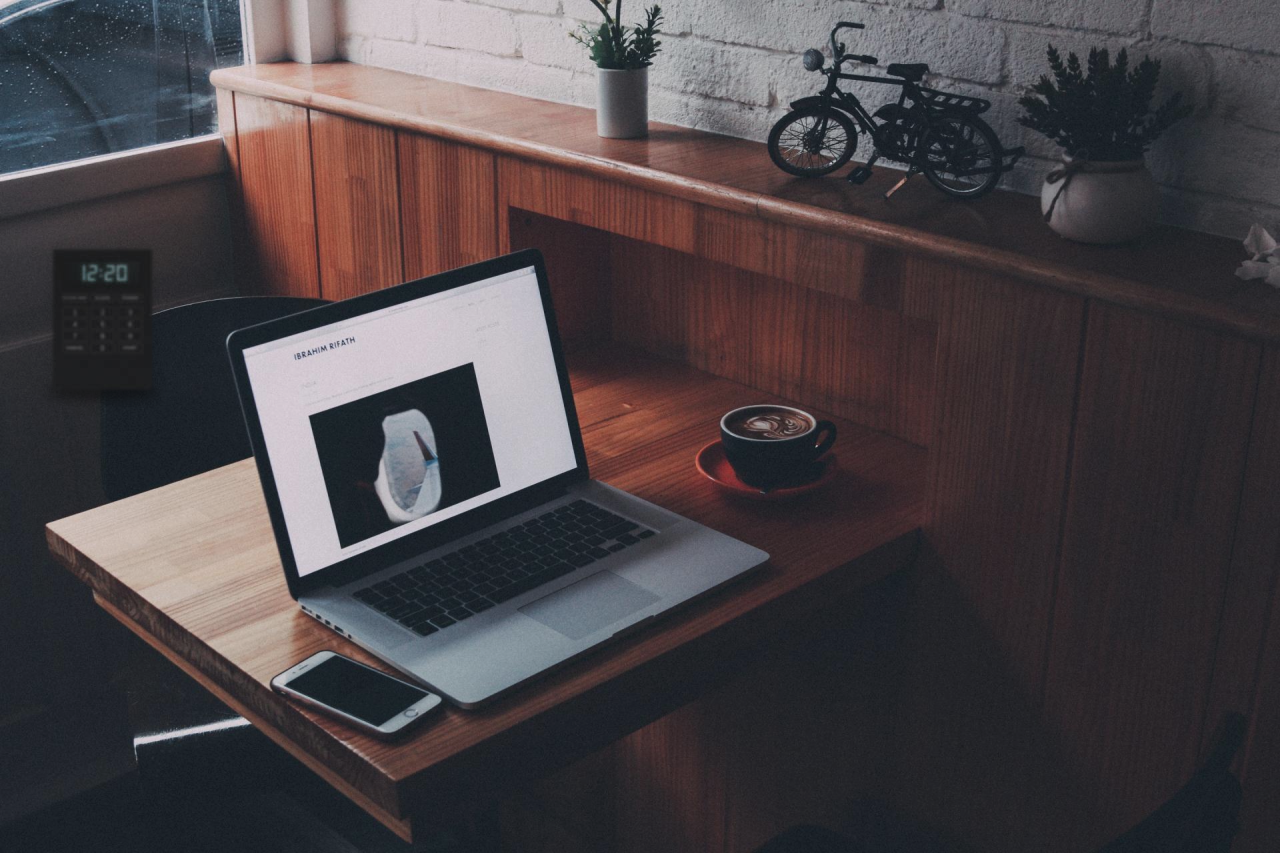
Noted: {"hour": 12, "minute": 20}
